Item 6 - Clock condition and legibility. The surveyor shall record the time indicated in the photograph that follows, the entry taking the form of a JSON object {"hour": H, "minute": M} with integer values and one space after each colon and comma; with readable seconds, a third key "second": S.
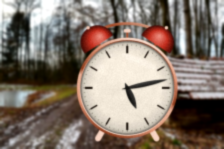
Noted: {"hour": 5, "minute": 13}
